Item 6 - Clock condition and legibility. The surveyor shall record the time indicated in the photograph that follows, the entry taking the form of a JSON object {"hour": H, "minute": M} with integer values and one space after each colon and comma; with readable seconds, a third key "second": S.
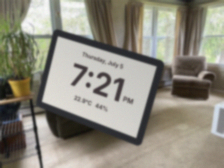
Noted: {"hour": 7, "minute": 21}
